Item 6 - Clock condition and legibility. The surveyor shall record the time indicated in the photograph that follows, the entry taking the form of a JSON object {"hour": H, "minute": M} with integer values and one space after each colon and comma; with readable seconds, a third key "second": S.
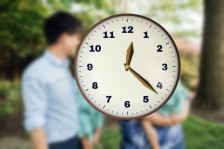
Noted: {"hour": 12, "minute": 22}
